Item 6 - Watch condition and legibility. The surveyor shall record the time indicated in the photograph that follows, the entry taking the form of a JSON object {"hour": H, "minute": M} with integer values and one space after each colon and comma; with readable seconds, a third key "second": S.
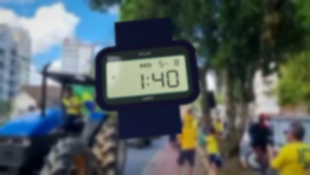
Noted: {"hour": 1, "minute": 40}
